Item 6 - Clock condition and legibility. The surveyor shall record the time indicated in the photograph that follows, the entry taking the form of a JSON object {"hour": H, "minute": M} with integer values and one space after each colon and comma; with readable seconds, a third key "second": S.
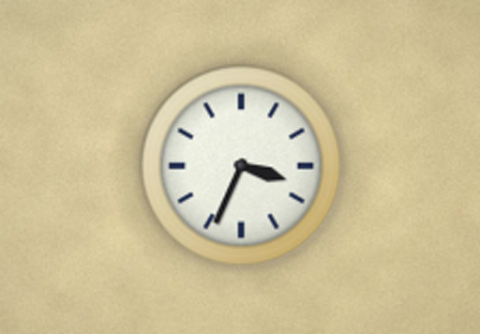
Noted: {"hour": 3, "minute": 34}
